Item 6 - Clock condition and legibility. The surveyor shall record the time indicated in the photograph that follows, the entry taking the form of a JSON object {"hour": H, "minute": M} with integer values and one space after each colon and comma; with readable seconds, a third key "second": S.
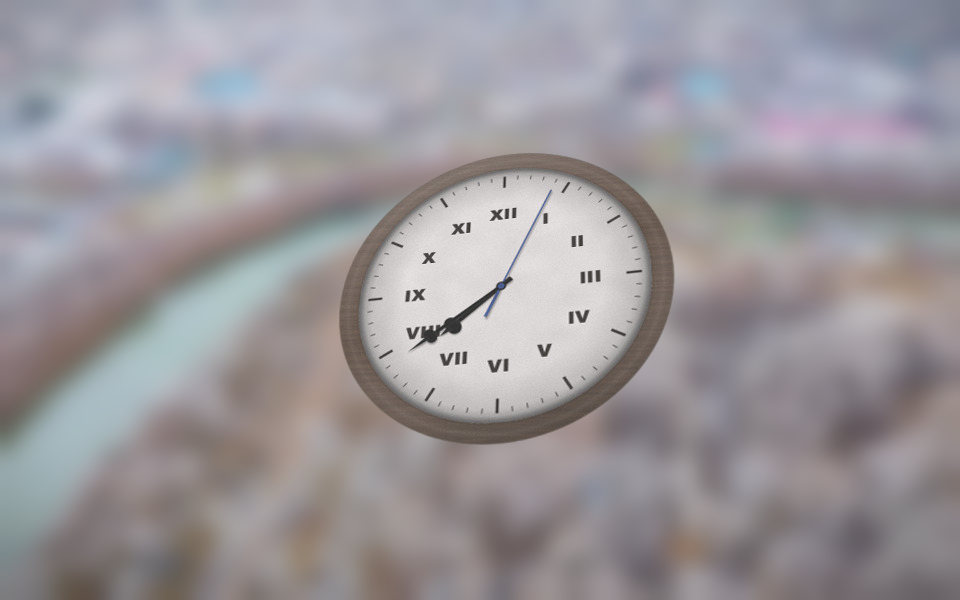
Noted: {"hour": 7, "minute": 39, "second": 4}
